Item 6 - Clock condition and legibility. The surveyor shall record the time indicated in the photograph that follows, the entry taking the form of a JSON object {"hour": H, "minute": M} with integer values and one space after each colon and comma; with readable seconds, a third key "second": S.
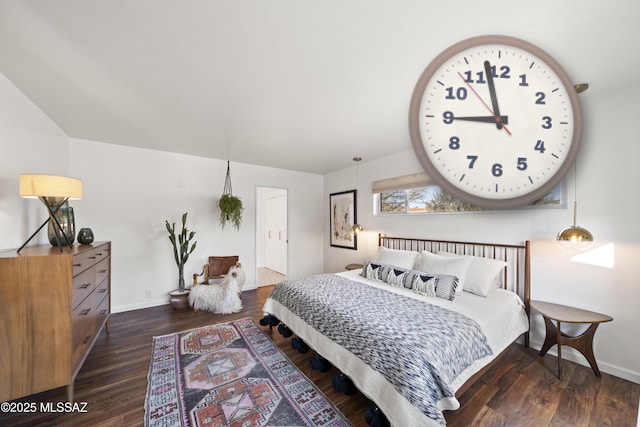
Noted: {"hour": 8, "minute": 57, "second": 53}
